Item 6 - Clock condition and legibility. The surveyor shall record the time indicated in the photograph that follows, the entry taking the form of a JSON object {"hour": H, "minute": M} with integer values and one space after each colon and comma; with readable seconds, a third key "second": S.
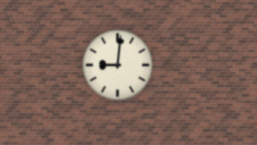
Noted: {"hour": 9, "minute": 1}
